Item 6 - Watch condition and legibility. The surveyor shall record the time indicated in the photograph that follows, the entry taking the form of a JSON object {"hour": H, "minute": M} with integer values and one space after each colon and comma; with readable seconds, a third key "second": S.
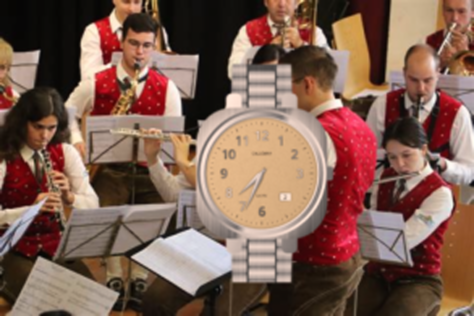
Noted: {"hour": 7, "minute": 34}
